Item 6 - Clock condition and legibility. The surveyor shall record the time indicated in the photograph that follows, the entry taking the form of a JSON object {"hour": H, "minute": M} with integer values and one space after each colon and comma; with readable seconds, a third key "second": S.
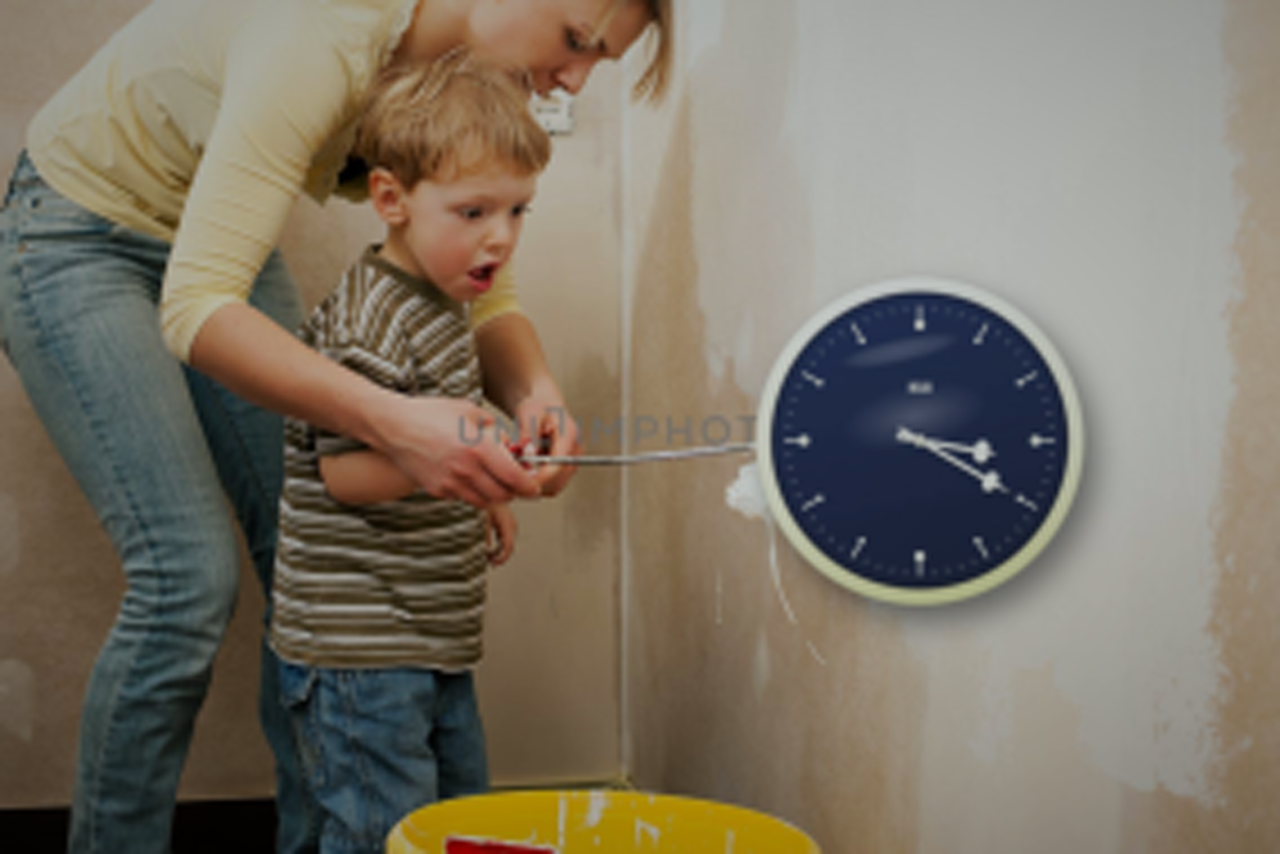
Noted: {"hour": 3, "minute": 20}
